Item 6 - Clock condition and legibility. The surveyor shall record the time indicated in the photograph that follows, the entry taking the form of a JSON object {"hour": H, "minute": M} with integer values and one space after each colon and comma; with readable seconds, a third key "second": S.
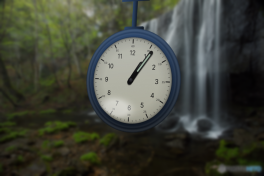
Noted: {"hour": 1, "minute": 6}
